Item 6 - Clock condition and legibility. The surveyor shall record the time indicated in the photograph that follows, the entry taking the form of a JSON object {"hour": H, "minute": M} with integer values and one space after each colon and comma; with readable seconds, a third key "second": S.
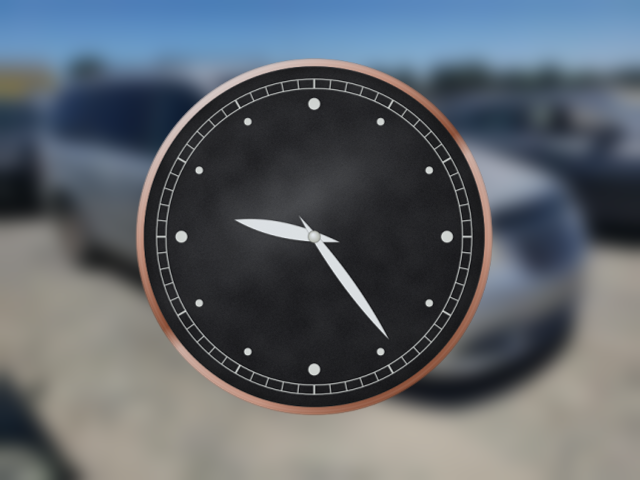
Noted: {"hour": 9, "minute": 24}
